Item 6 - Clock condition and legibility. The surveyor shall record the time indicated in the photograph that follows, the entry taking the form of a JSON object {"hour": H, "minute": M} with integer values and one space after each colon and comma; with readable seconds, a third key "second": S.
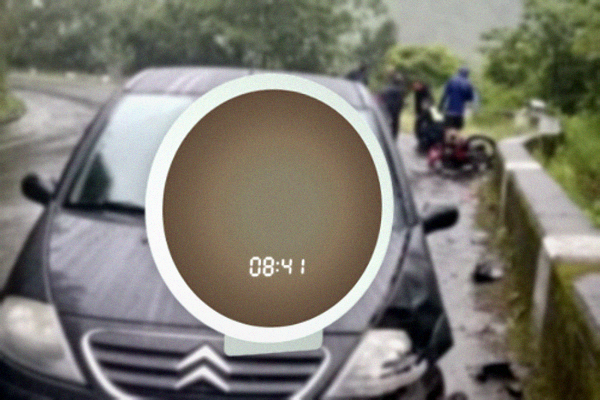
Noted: {"hour": 8, "minute": 41}
